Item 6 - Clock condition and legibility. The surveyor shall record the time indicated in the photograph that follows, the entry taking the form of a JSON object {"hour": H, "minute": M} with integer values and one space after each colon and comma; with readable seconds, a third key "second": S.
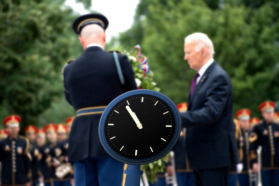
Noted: {"hour": 10, "minute": 54}
